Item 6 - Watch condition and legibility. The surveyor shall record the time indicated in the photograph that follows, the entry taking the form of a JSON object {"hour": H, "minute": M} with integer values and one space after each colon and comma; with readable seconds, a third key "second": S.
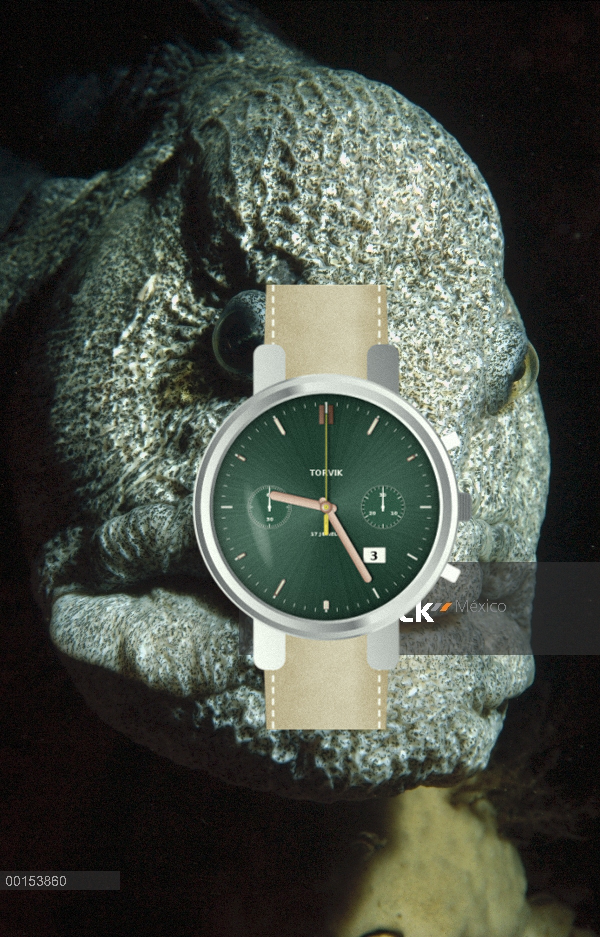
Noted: {"hour": 9, "minute": 25}
